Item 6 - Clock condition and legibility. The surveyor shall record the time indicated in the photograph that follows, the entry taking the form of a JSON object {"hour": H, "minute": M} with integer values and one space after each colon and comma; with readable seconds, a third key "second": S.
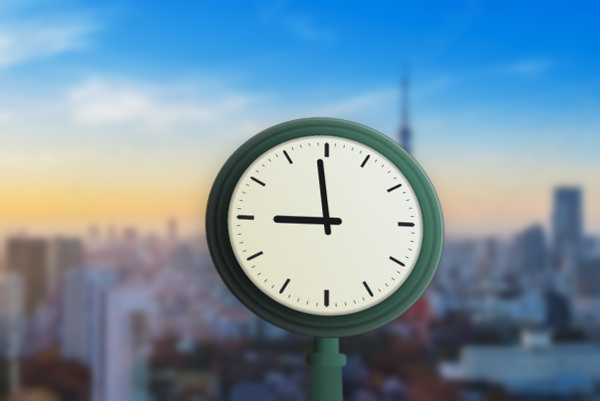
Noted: {"hour": 8, "minute": 59}
